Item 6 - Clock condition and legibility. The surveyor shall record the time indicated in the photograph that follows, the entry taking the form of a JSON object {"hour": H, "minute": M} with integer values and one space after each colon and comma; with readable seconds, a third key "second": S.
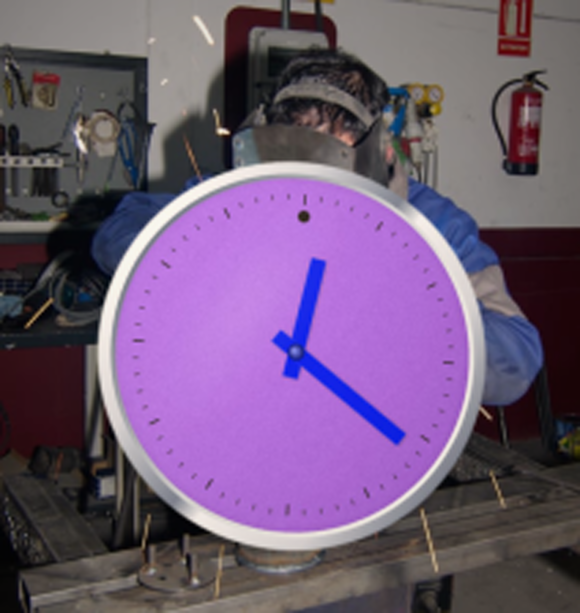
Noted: {"hour": 12, "minute": 21}
